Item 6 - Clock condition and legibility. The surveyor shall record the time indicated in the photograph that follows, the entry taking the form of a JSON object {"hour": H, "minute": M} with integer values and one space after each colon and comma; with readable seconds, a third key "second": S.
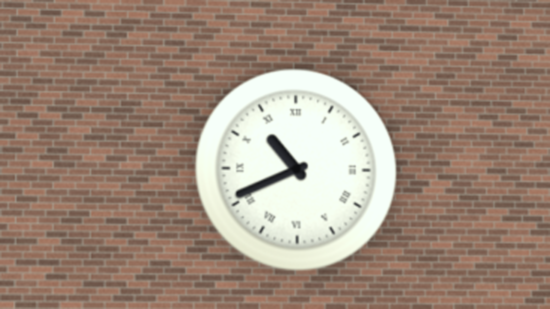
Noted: {"hour": 10, "minute": 41}
